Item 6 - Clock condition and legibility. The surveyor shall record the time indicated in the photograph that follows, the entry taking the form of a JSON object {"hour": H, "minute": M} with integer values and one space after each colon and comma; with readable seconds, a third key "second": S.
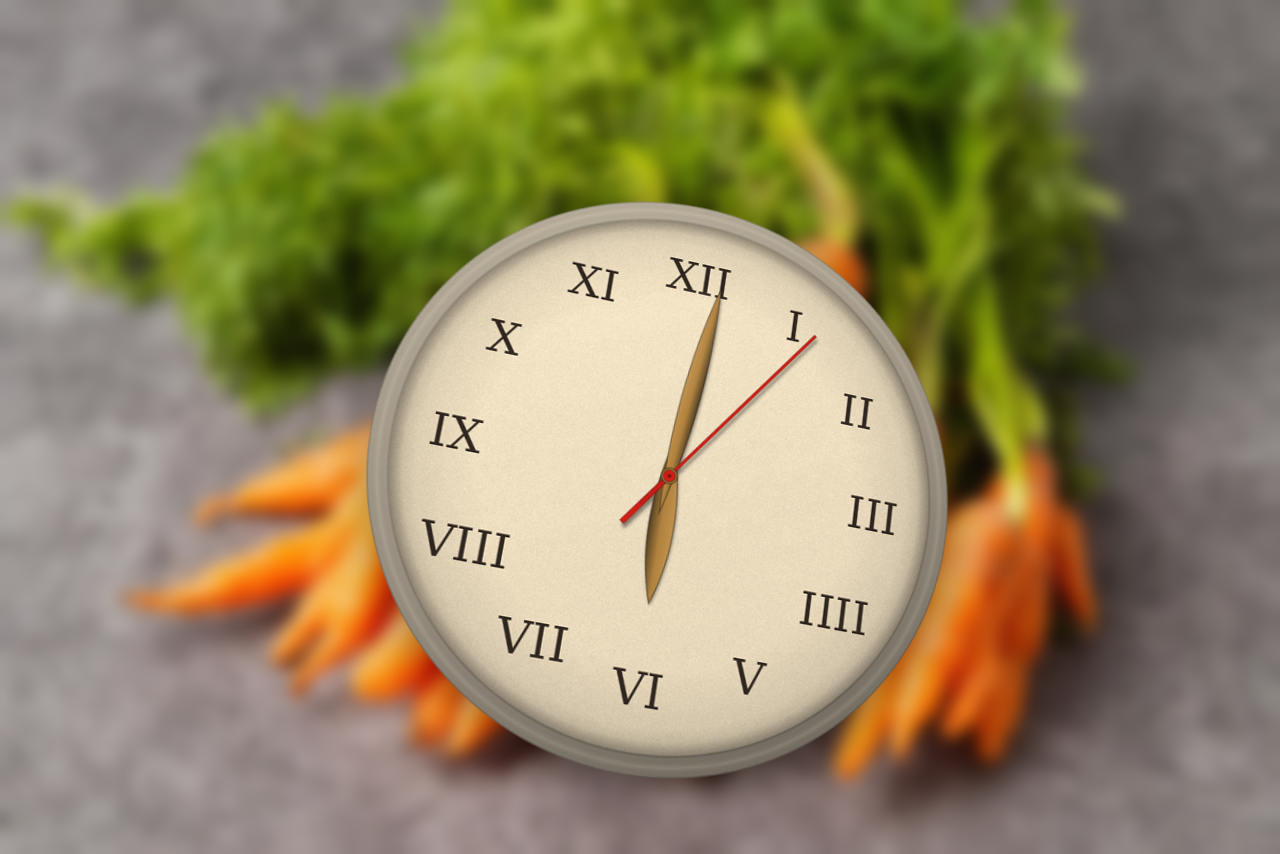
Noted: {"hour": 6, "minute": 1, "second": 6}
